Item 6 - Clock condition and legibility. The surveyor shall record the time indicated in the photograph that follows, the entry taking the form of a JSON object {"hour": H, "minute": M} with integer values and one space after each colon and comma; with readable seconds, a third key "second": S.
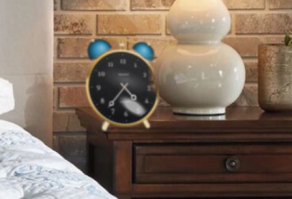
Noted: {"hour": 4, "minute": 37}
